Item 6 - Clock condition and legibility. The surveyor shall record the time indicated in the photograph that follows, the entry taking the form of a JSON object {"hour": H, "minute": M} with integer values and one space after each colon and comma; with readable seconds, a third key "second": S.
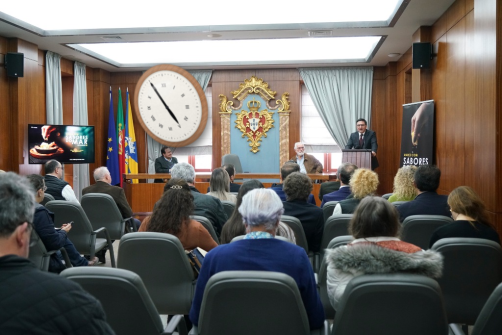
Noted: {"hour": 4, "minute": 55}
